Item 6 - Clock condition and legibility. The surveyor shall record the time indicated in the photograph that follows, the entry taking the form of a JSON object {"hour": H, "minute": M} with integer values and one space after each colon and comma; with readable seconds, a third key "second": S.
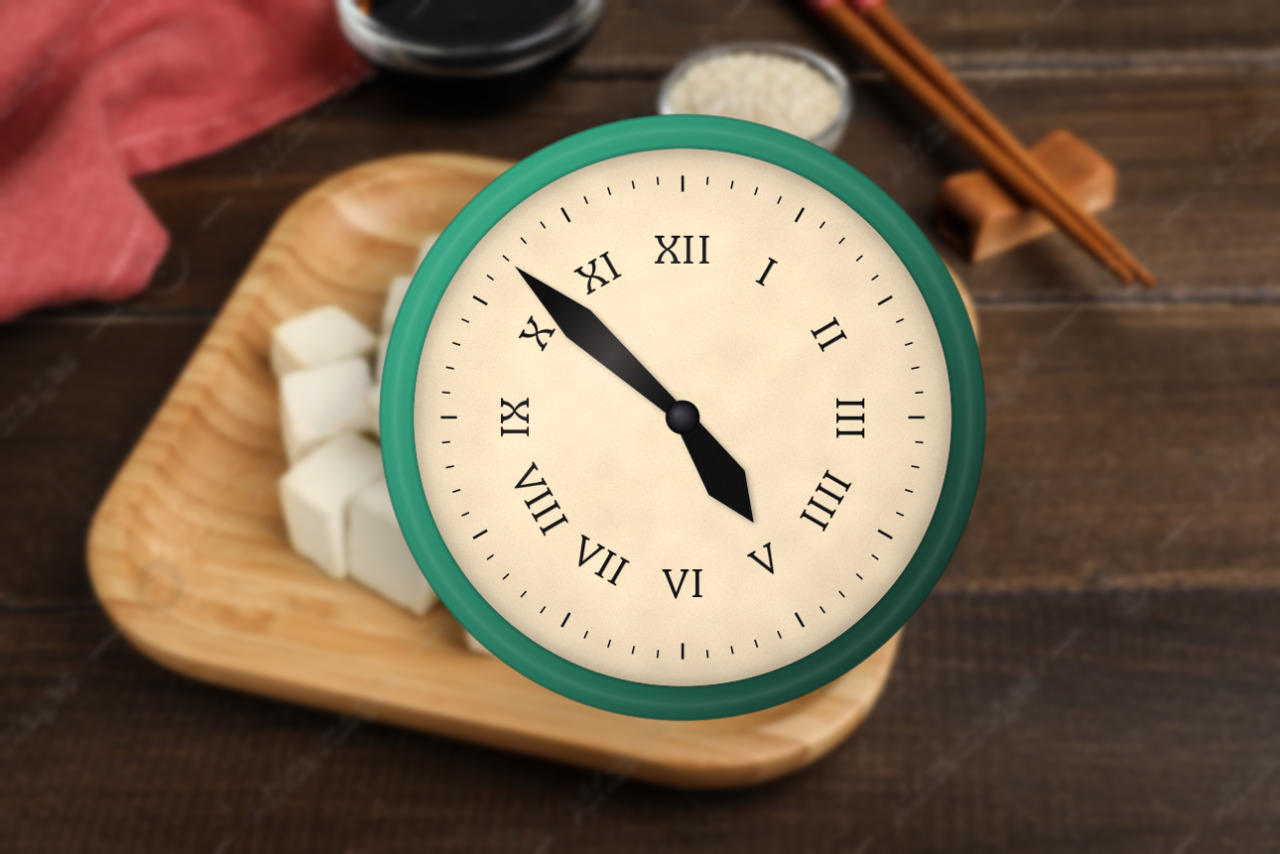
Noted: {"hour": 4, "minute": 52}
